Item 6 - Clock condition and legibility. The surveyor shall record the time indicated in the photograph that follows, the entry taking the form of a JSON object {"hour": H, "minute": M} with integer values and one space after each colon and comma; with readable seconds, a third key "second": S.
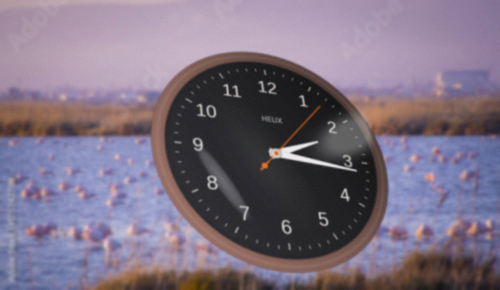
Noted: {"hour": 2, "minute": 16, "second": 7}
